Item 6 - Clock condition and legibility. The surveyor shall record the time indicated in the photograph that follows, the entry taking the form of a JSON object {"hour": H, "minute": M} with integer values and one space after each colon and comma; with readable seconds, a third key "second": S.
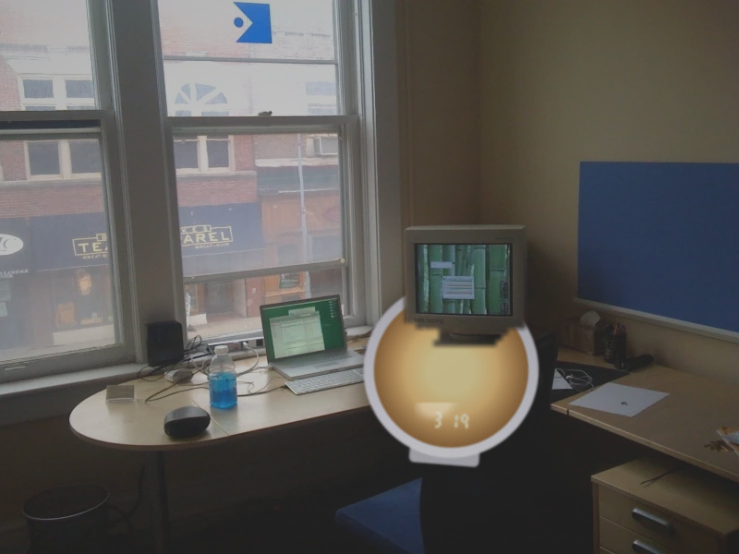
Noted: {"hour": 3, "minute": 19}
